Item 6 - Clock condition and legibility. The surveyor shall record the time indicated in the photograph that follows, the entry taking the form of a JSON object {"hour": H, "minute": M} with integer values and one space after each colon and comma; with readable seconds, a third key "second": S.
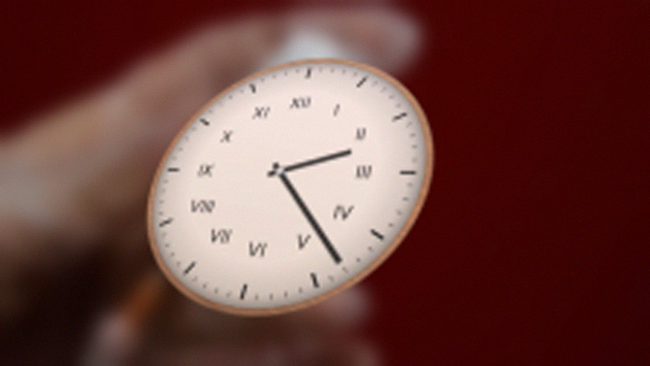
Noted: {"hour": 2, "minute": 23}
